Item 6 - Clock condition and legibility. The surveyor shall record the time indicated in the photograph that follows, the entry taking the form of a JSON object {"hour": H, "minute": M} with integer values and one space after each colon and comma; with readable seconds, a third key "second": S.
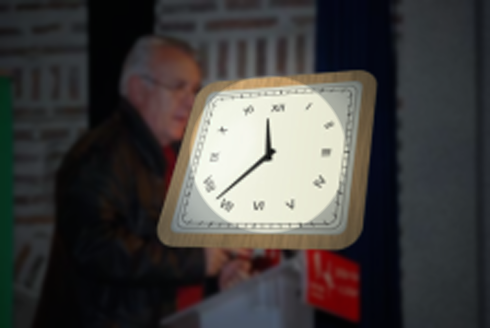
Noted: {"hour": 11, "minute": 37}
